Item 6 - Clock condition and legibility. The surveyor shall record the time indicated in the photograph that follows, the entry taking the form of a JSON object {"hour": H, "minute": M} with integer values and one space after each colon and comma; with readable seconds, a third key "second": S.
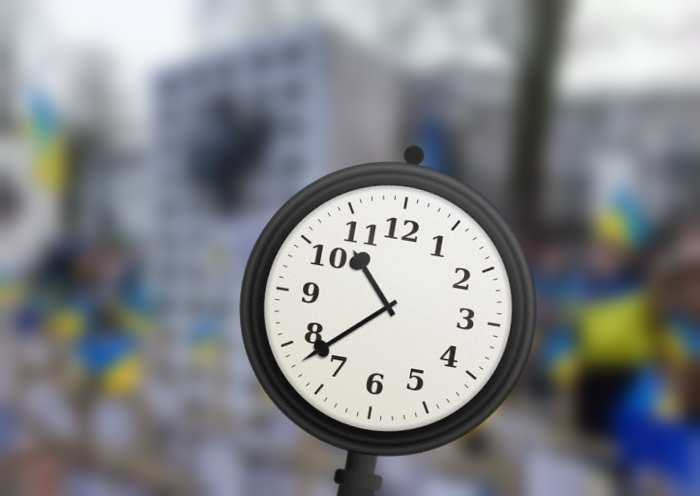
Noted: {"hour": 10, "minute": 38}
